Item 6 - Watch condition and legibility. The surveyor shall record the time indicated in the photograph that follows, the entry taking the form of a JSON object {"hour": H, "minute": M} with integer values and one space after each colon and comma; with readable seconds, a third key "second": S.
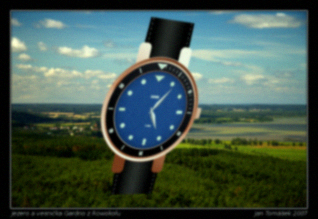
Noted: {"hour": 5, "minute": 6}
